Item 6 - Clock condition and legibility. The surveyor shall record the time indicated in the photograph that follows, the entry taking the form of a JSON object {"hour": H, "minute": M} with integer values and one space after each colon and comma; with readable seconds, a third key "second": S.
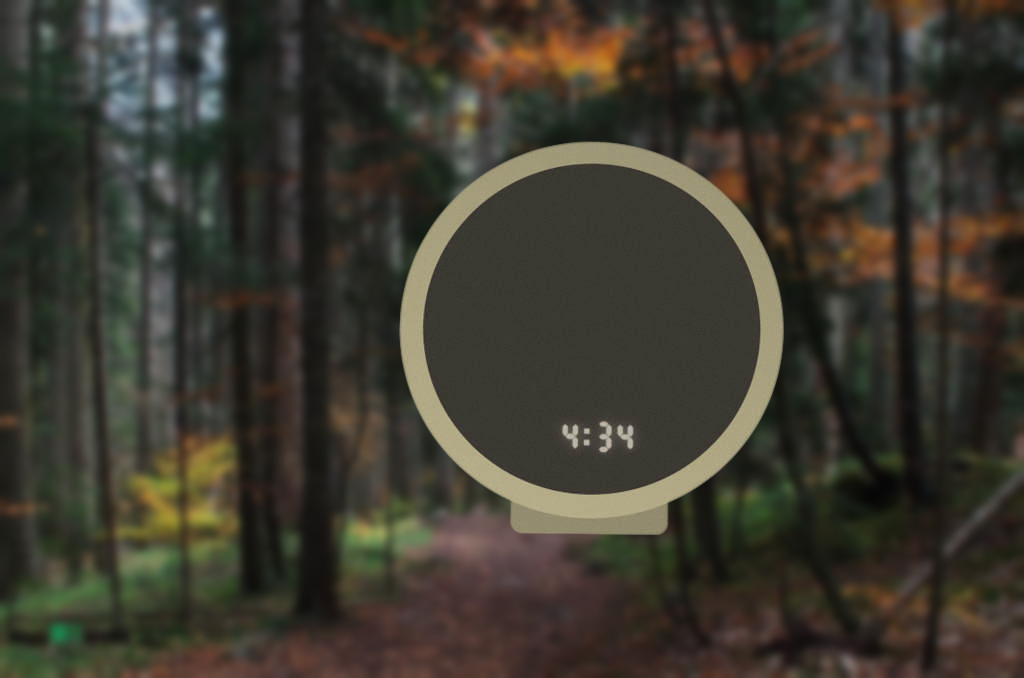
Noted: {"hour": 4, "minute": 34}
